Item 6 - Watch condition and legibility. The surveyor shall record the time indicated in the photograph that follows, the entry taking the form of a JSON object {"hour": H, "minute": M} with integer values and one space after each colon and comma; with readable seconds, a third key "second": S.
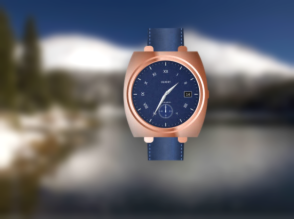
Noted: {"hour": 1, "minute": 35}
